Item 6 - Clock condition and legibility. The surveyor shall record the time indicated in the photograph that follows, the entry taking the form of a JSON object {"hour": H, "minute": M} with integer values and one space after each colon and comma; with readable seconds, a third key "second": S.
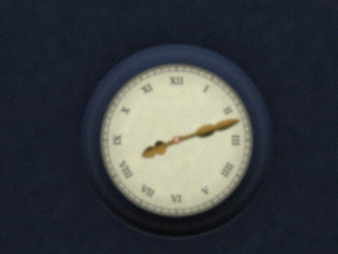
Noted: {"hour": 8, "minute": 12}
